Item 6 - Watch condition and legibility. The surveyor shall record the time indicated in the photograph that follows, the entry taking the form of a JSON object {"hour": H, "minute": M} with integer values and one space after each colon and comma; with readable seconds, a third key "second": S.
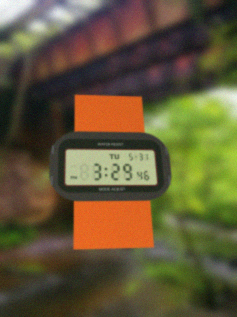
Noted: {"hour": 3, "minute": 29, "second": 46}
